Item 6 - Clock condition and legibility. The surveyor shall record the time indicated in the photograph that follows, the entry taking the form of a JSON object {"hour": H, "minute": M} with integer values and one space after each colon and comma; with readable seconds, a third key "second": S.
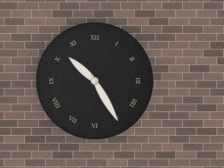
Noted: {"hour": 10, "minute": 25}
